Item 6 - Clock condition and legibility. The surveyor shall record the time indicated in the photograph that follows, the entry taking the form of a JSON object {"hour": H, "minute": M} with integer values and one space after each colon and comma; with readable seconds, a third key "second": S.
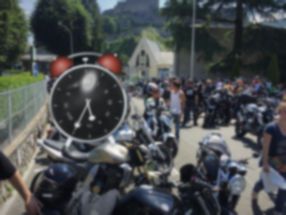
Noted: {"hour": 5, "minute": 35}
